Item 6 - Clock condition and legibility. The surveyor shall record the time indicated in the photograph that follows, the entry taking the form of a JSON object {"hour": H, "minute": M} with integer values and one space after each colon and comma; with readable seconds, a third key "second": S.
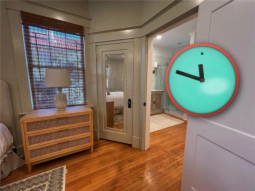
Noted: {"hour": 11, "minute": 48}
